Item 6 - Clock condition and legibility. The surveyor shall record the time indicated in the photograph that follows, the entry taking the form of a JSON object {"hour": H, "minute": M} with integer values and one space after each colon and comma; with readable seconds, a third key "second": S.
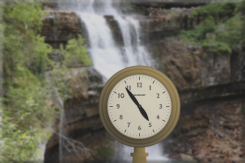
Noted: {"hour": 4, "minute": 54}
